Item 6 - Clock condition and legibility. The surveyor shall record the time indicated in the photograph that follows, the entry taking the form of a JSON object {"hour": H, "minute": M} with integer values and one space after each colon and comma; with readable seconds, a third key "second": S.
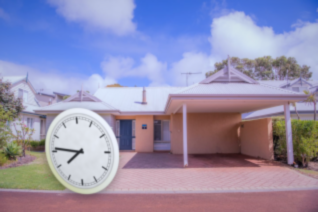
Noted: {"hour": 7, "minute": 46}
